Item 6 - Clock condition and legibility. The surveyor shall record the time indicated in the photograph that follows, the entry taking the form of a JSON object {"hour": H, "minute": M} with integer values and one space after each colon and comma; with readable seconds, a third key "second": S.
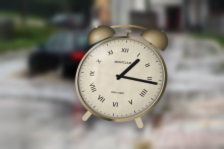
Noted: {"hour": 1, "minute": 16}
